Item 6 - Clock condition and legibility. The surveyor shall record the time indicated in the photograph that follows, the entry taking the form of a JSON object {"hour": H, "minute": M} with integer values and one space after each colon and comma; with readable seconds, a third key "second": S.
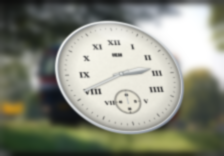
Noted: {"hour": 2, "minute": 41}
